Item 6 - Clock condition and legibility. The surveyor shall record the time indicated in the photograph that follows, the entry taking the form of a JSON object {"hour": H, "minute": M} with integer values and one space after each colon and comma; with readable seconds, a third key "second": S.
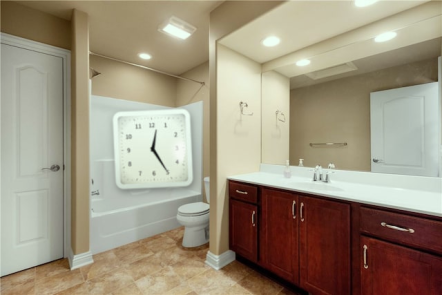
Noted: {"hour": 12, "minute": 25}
